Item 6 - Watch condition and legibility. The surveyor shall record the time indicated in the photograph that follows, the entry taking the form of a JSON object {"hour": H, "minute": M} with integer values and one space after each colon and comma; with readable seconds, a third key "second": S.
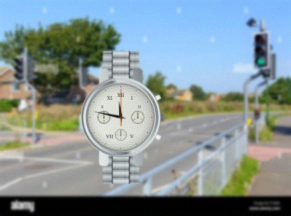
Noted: {"hour": 11, "minute": 47}
